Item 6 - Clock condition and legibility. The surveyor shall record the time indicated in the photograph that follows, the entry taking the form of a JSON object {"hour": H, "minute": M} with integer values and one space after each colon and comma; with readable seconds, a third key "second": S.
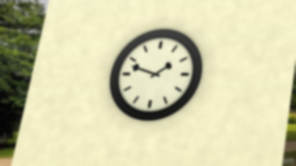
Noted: {"hour": 1, "minute": 48}
